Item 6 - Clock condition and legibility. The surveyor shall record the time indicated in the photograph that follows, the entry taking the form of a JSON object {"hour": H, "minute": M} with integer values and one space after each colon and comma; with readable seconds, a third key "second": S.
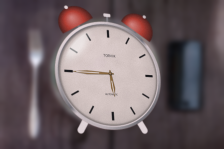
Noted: {"hour": 5, "minute": 45}
